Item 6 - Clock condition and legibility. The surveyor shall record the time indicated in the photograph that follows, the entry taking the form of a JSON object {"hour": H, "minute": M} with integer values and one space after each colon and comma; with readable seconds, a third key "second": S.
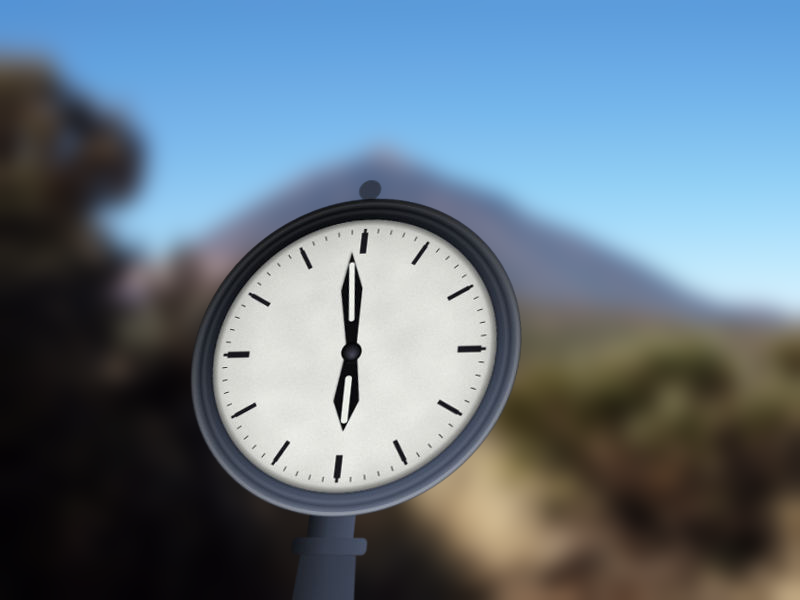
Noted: {"hour": 5, "minute": 59}
